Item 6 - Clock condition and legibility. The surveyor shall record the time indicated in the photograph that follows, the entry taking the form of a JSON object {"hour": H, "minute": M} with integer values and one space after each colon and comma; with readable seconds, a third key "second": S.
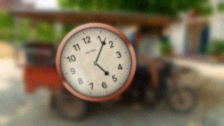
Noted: {"hour": 5, "minute": 7}
